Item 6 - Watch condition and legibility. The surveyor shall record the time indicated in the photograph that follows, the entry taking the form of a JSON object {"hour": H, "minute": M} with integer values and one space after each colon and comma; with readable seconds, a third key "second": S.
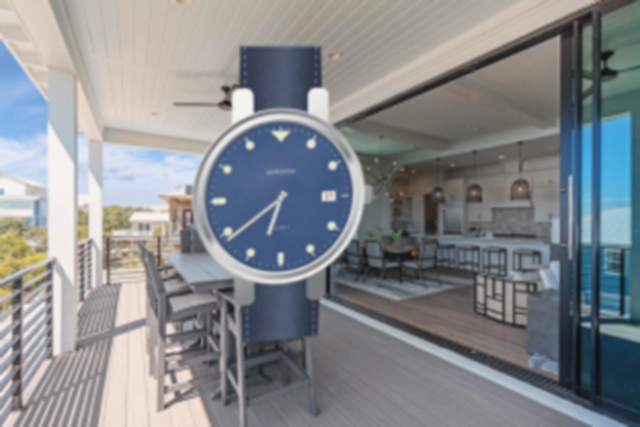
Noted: {"hour": 6, "minute": 39}
